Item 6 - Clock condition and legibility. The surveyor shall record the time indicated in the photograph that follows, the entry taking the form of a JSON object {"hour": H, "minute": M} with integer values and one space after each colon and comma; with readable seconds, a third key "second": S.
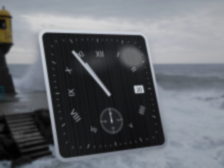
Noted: {"hour": 10, "minute": 54}
